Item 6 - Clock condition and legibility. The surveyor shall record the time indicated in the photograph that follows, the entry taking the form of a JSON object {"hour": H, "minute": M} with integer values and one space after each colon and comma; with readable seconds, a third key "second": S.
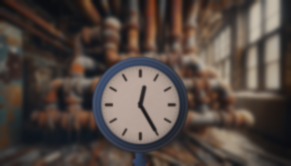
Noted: {"hour": 12, "minute": 25}
